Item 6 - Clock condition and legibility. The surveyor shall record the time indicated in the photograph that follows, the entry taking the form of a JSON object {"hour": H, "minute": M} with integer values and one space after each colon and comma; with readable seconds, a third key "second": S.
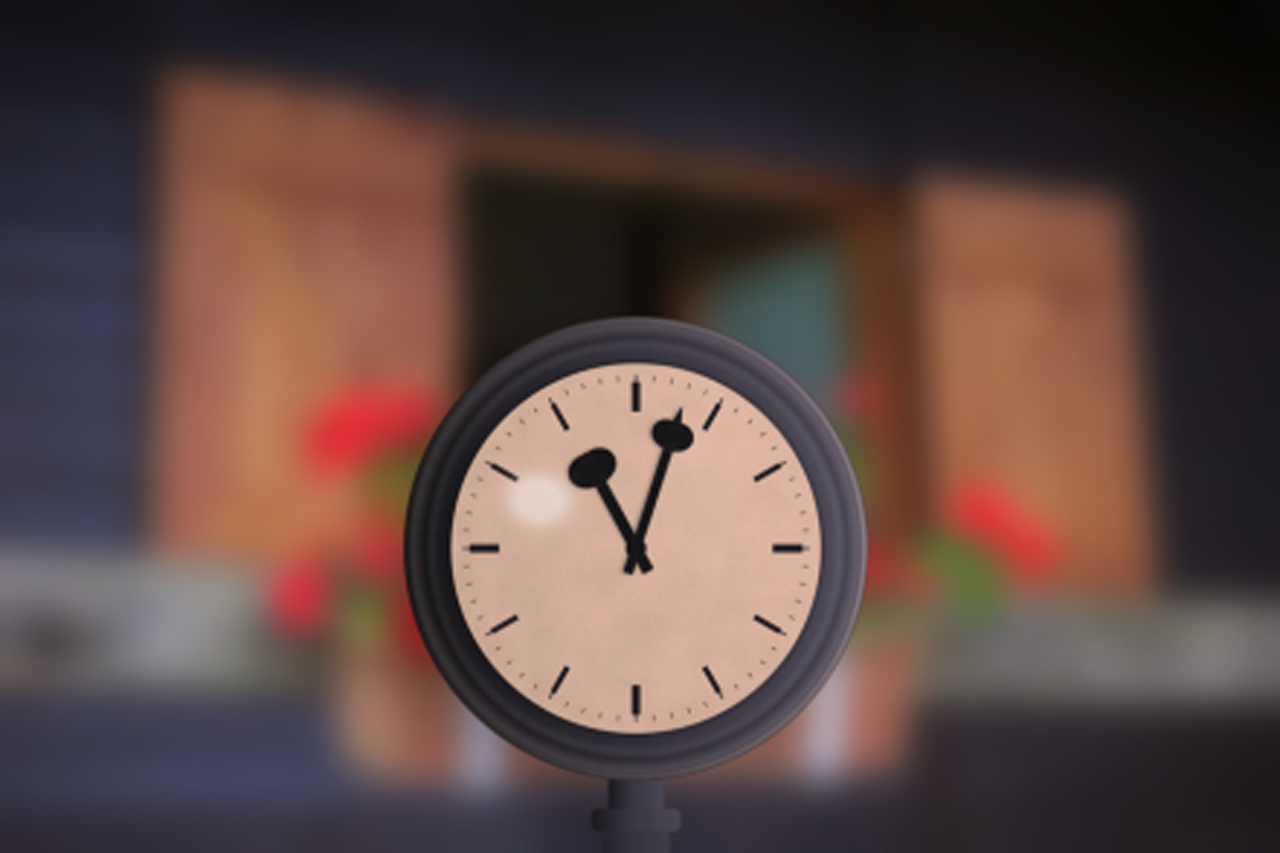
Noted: {"hour": 11, "minute": 3}
